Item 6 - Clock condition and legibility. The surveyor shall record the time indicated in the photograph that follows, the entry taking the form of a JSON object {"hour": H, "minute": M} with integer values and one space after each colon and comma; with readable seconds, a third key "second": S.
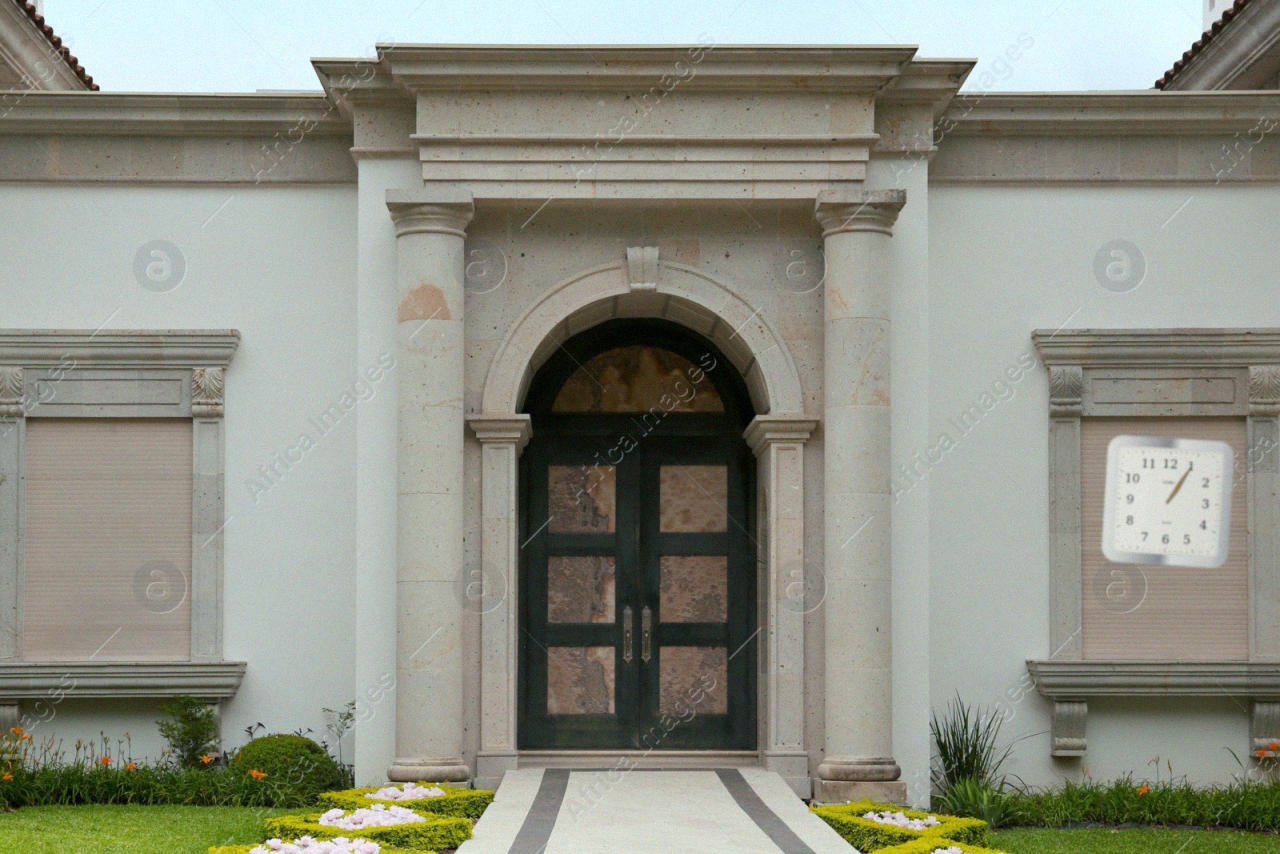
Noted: {"hour": 1, "minute": 5}
